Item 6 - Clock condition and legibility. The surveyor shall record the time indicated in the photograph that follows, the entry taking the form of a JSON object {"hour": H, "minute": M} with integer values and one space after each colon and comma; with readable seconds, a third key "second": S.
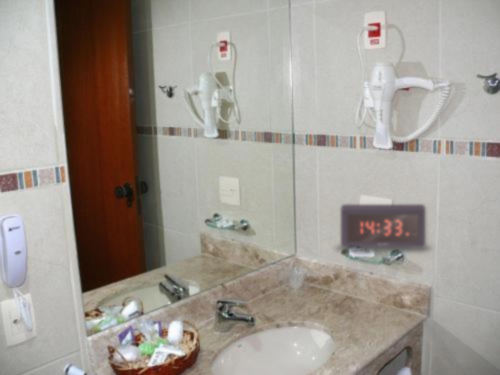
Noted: {"hour": 14, "minute": 33}
